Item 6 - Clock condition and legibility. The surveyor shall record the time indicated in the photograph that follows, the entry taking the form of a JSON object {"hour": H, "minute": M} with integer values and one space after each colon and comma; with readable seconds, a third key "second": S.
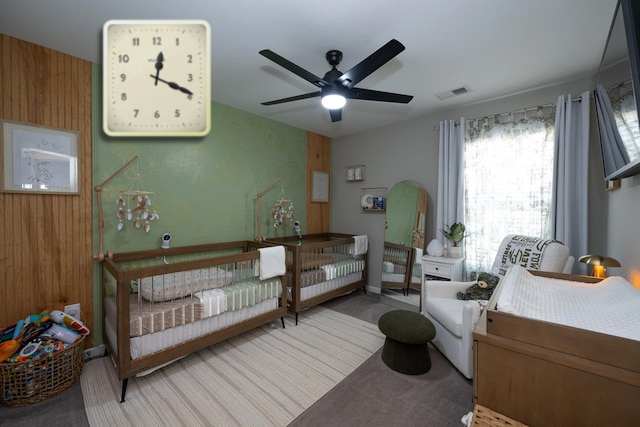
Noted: {"hour": 12, "minute": 19}
